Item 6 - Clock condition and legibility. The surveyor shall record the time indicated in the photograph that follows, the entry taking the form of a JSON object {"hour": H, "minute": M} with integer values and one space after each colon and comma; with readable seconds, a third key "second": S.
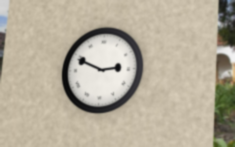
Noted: {"hour": 2, "minute": 49}
